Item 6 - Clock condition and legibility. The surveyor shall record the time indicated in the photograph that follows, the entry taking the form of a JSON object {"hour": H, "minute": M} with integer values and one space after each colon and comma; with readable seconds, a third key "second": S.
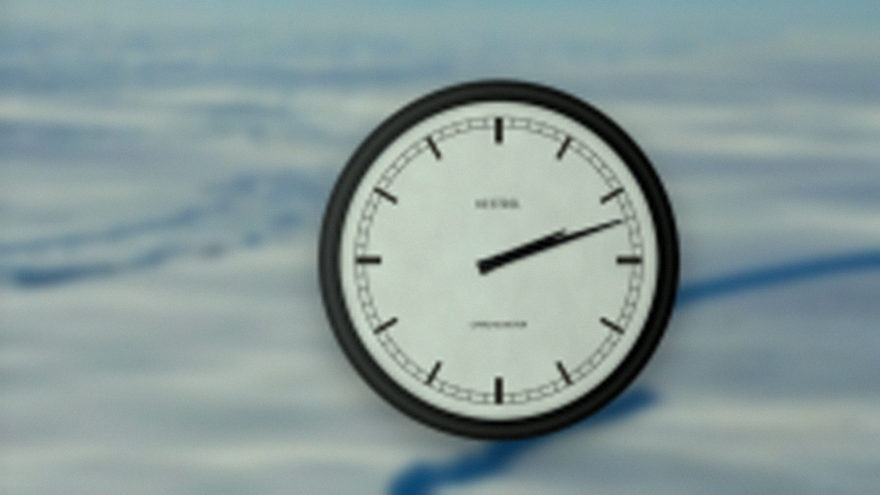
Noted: {"hour": 2, "minute": 12}
